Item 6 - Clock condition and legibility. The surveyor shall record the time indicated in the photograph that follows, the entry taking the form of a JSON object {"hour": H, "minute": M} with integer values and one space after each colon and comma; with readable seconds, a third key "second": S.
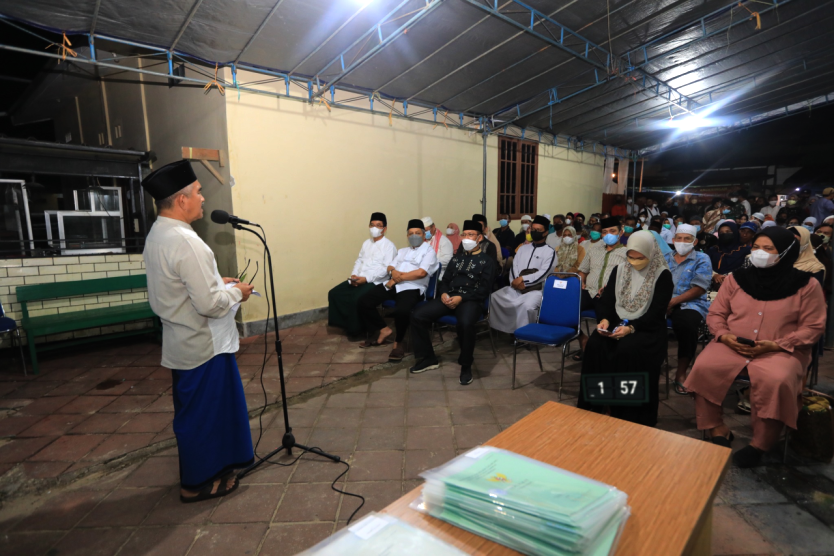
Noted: {"hour": 1, "minute": 57}
